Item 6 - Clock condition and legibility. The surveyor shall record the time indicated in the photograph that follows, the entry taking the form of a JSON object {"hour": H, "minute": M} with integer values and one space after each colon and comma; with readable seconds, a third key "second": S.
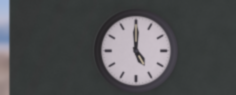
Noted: {"hour": 5, "minute": 0}
